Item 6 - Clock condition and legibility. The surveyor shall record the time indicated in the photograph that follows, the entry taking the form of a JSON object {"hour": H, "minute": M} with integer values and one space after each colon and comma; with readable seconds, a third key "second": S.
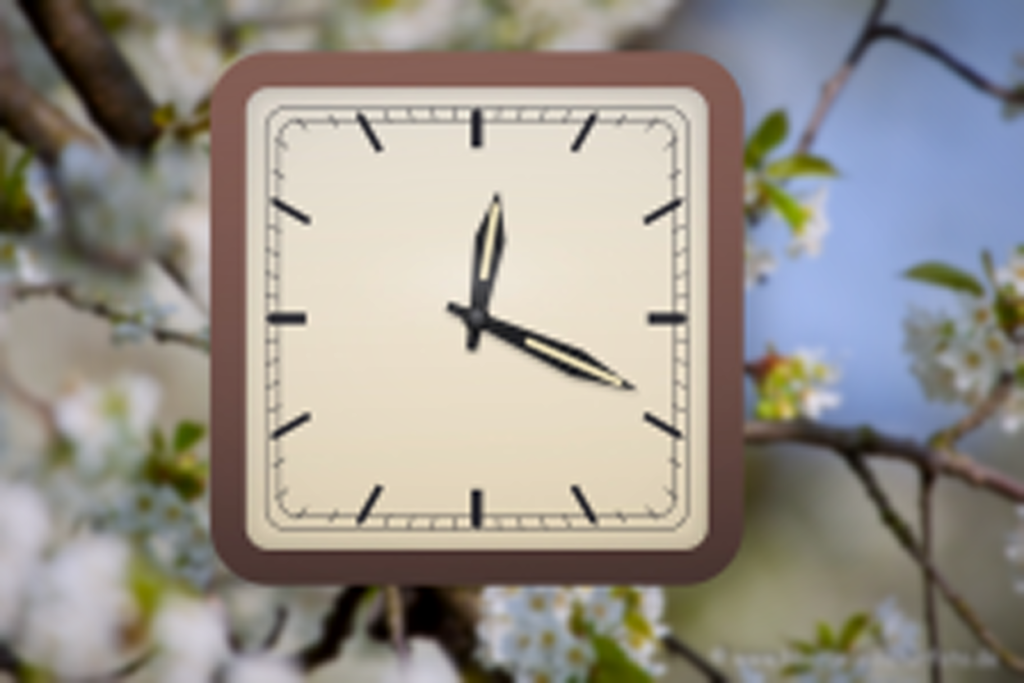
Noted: {"hour": 12, "minute": 19}
